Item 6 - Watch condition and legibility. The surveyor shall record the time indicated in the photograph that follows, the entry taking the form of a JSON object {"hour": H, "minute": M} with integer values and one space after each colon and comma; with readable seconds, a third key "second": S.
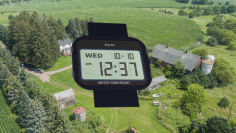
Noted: {"hour": 12, "minute": 37}
